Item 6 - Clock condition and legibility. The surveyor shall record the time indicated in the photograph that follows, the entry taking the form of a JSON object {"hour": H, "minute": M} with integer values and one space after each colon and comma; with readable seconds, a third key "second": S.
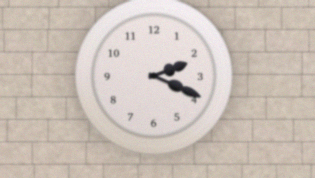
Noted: {"hour": 2, "minute": 19}
